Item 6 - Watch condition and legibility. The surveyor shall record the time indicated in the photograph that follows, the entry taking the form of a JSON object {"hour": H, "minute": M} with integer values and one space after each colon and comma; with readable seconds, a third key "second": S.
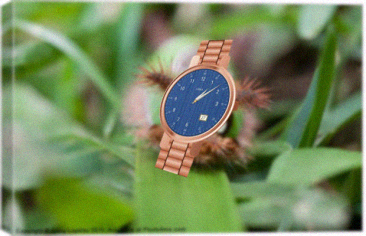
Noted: {"hour": 1, "minute": 8}
